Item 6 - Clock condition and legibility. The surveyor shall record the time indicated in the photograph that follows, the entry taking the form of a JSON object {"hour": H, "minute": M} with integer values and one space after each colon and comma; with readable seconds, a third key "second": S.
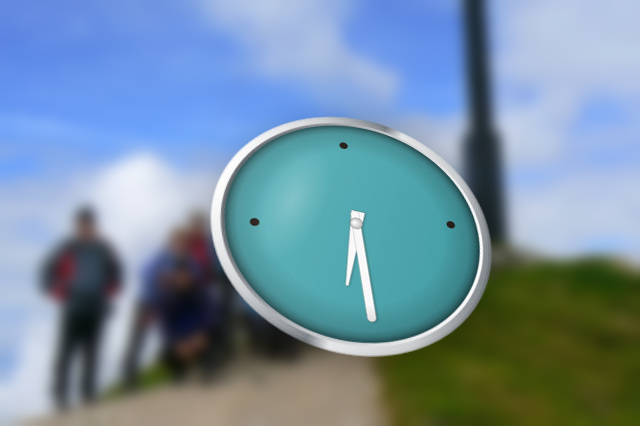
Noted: {"hour": 6, "minute": 30}
